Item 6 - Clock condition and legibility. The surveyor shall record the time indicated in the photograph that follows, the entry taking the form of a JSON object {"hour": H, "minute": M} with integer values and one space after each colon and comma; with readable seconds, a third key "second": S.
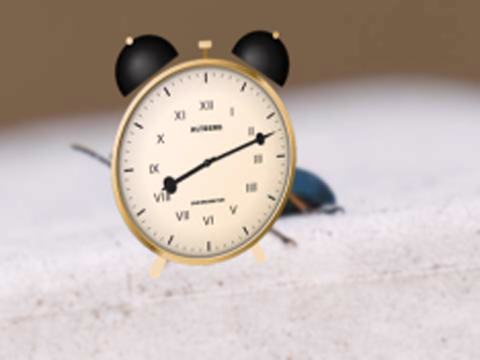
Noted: {"hour": 8, "minute": 12}
